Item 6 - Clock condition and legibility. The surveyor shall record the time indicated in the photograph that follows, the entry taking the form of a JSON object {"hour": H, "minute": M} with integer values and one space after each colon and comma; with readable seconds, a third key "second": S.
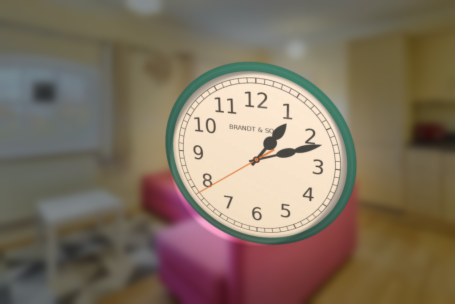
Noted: {"hour": 1, "minute": 11, "second": 39}
